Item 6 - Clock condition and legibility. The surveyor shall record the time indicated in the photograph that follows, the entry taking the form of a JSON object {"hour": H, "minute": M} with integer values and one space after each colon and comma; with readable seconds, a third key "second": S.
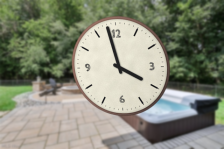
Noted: {"hour": 3, "minute": 58}
